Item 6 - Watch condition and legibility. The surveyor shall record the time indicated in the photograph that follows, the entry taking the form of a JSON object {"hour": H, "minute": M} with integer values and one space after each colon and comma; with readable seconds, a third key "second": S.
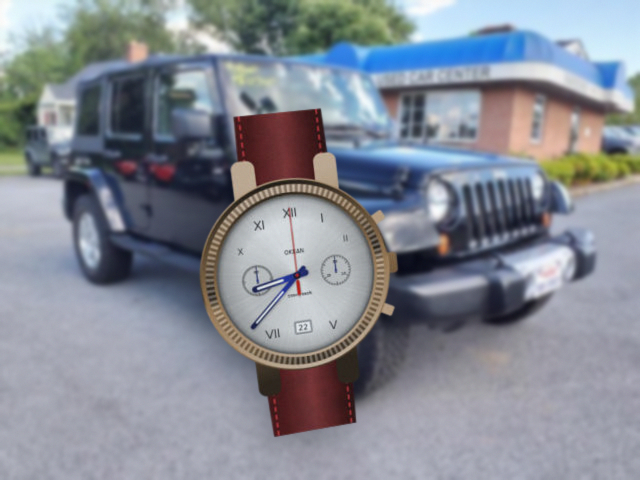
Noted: {"hour": 8, "minute": 38}
